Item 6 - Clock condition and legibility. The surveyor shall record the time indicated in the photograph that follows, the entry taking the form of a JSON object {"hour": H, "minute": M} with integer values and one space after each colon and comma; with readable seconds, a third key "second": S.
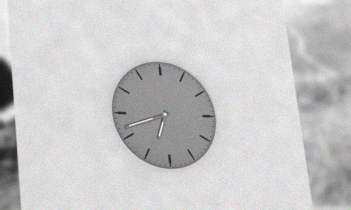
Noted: {"hour": 6, "minute": 42}
